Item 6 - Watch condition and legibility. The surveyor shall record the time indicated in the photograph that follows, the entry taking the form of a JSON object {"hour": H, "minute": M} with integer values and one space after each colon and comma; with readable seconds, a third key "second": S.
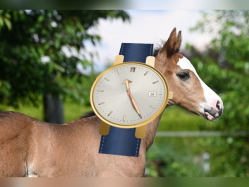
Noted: {"hour": 11, "minute": 25}
